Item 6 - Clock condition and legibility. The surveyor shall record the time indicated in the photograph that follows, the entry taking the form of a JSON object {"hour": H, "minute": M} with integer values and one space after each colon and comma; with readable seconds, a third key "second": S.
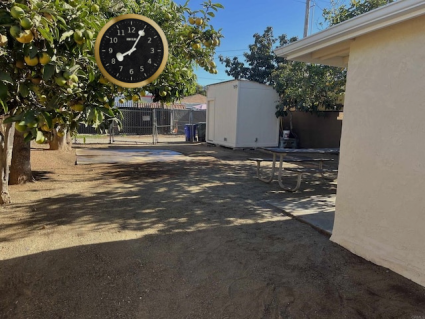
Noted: {"hour": 8, "minute": 5}
